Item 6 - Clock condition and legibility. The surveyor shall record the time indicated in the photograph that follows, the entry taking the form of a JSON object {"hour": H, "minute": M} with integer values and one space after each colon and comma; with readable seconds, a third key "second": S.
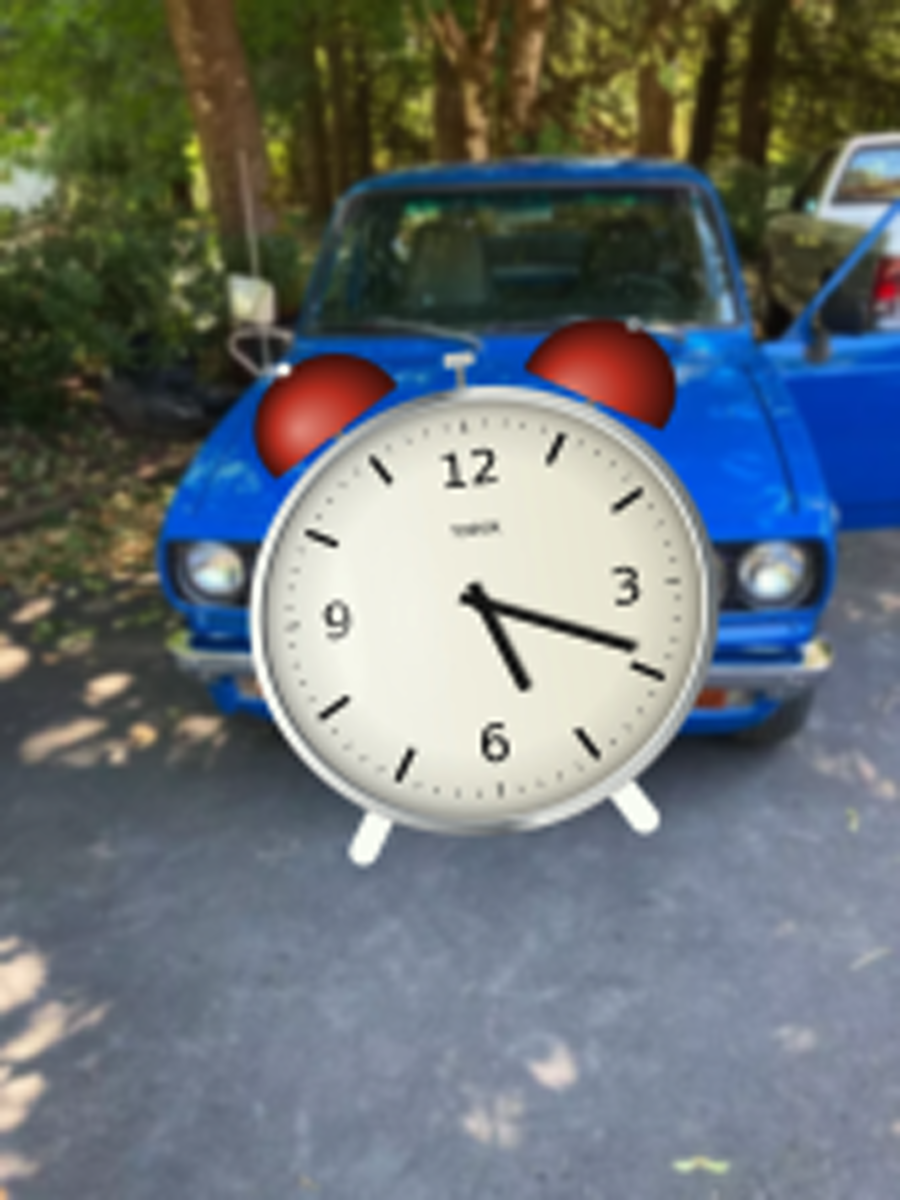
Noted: {"hour": 5, "minute": 19}
